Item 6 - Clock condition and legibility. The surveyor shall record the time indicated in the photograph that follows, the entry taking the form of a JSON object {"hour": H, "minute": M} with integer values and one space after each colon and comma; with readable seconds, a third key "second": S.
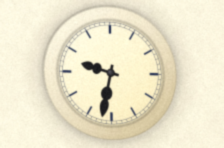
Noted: {"hour": 9, "minute": 32}
